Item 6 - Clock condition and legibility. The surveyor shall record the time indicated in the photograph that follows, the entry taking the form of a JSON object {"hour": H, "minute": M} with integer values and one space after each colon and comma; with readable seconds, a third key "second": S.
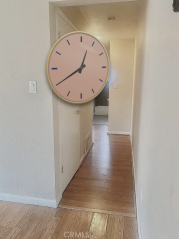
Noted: {"hour": 12, "minute": 40}
